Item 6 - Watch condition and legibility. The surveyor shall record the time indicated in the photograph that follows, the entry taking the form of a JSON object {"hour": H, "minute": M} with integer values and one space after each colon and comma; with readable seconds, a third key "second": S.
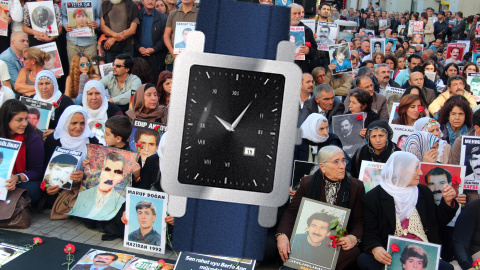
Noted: {"hour": 10, "minute": 5}
